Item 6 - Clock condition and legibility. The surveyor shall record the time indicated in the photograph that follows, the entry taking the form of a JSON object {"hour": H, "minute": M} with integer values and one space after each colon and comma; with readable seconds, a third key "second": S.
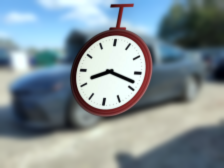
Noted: {"hour": 8, "minute": 18}
